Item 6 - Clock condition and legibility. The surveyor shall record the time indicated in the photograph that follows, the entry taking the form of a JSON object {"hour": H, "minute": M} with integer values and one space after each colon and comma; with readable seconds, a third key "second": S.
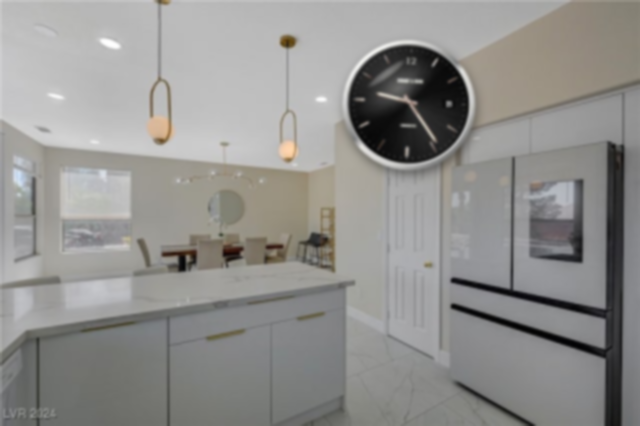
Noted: {"hour": 9, "minute": 24}
